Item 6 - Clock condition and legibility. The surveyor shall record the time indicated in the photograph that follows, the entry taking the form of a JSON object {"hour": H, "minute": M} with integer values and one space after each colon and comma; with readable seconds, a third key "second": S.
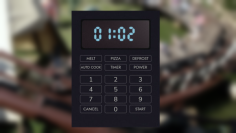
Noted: {"hour": 1, "minute": 2}
